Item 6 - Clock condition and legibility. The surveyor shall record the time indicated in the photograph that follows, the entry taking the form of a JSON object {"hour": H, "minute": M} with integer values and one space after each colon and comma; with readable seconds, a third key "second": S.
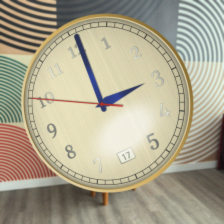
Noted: {"hour": 3, "minute": 0, "second": 50}
